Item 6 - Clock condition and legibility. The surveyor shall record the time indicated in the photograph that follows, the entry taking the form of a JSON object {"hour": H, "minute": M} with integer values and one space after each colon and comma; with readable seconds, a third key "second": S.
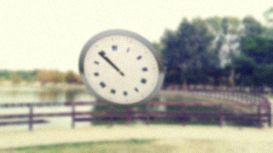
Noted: {"hour": 10, "minute": 54}
